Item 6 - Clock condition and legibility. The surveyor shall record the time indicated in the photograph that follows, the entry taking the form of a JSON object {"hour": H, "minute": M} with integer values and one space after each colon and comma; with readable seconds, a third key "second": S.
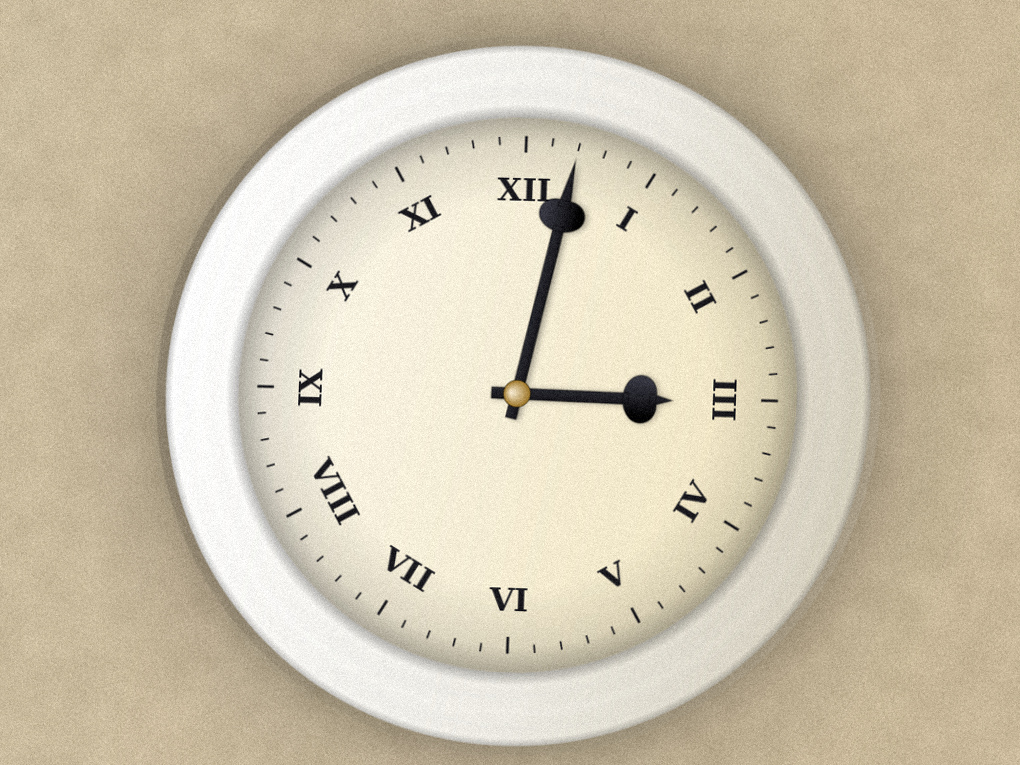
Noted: {"hour": 3, "minute": 2}
